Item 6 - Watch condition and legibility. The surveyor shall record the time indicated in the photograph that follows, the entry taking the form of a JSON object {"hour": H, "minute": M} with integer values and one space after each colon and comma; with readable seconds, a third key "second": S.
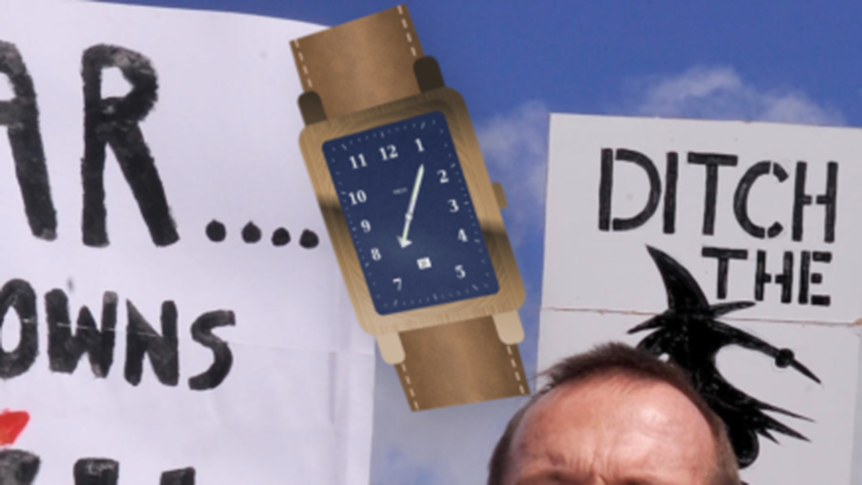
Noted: {"hour": 7, "minute": 6}
